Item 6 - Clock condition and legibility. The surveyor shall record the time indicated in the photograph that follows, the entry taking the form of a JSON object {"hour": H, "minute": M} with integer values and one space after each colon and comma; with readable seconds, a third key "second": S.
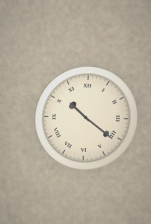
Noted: {"hour": 10, "minute": 21}
